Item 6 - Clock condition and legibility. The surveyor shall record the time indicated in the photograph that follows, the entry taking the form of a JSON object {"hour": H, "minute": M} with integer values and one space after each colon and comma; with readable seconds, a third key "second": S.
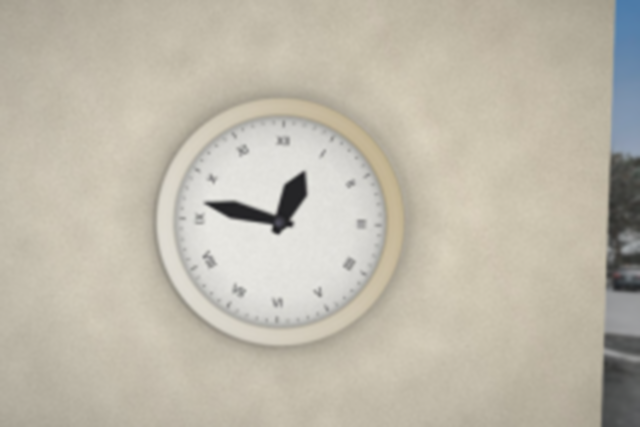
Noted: {"hour": 12, "minute": 47}
